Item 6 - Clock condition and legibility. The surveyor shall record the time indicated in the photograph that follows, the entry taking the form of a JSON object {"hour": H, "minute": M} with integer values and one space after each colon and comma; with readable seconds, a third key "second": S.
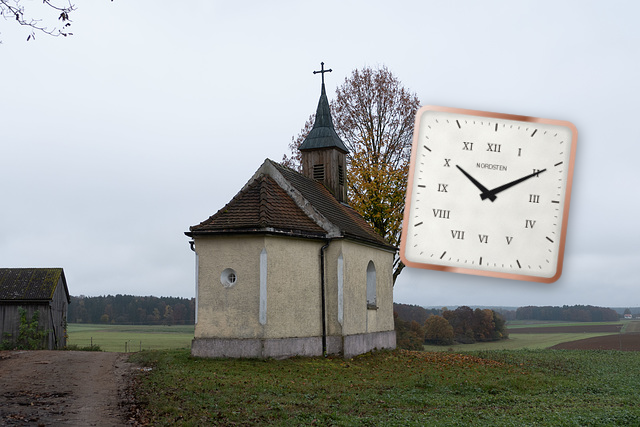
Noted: {"hour": 10, "minute": 10}
